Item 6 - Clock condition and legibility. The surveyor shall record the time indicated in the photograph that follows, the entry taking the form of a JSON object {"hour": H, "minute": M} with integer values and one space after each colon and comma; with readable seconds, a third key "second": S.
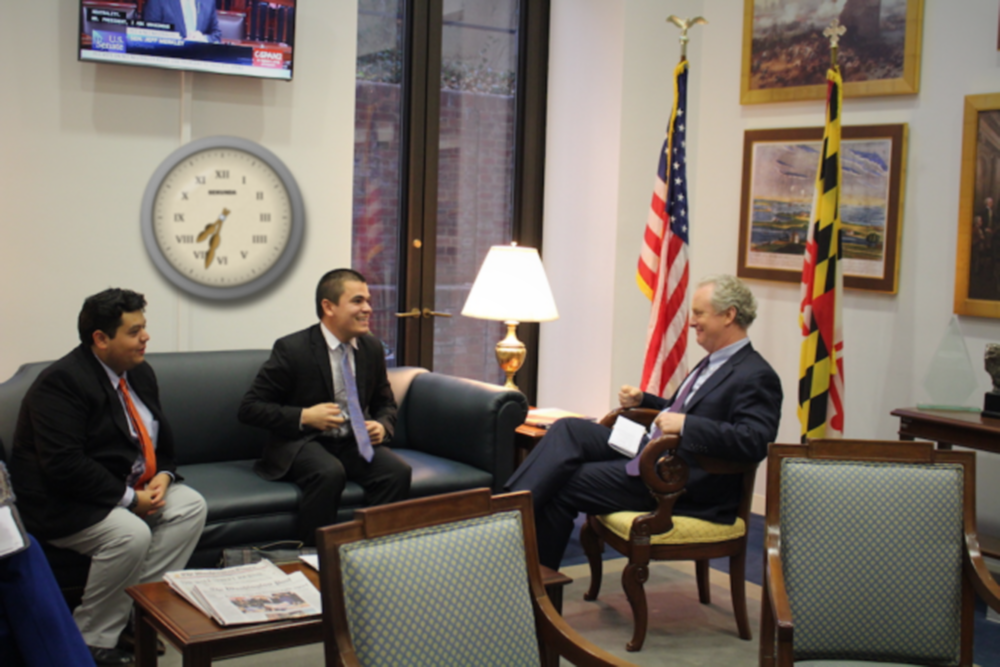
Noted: {"hour": 7, "minute": 33}
